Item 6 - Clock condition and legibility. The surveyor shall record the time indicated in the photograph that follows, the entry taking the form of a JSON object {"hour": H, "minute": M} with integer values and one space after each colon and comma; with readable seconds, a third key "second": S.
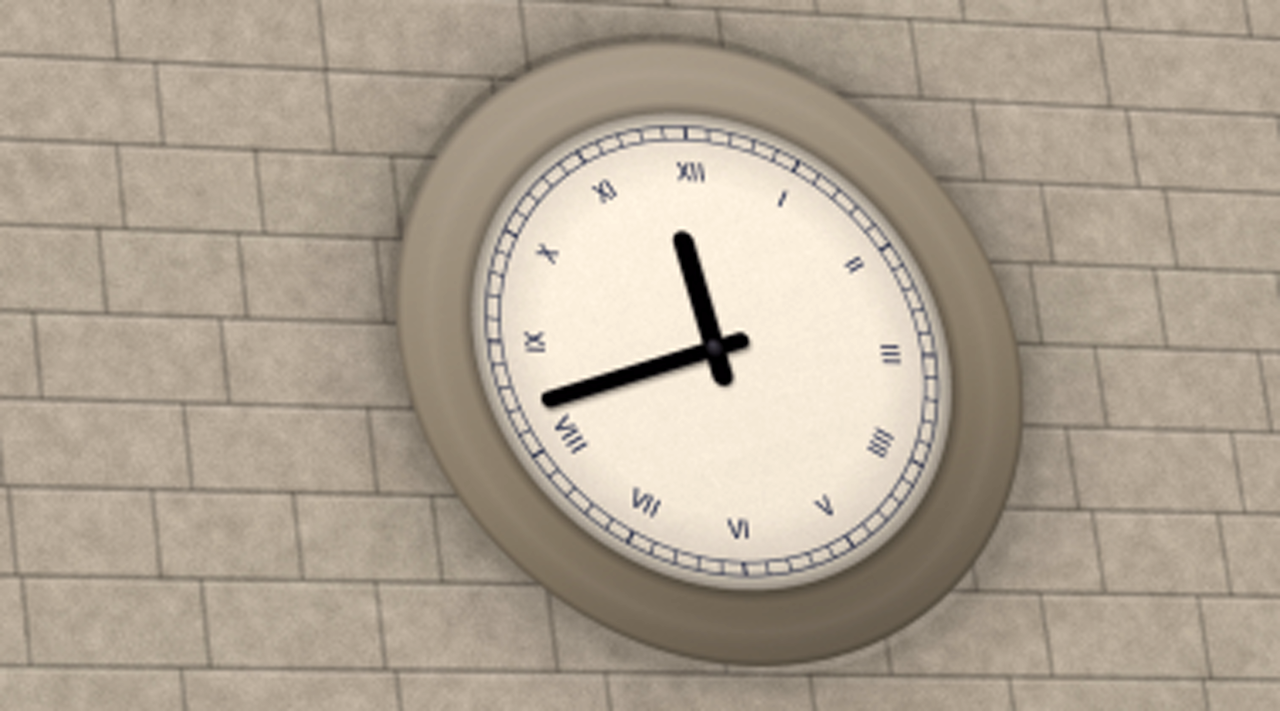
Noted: {"hour": 11, "minute": 42}
